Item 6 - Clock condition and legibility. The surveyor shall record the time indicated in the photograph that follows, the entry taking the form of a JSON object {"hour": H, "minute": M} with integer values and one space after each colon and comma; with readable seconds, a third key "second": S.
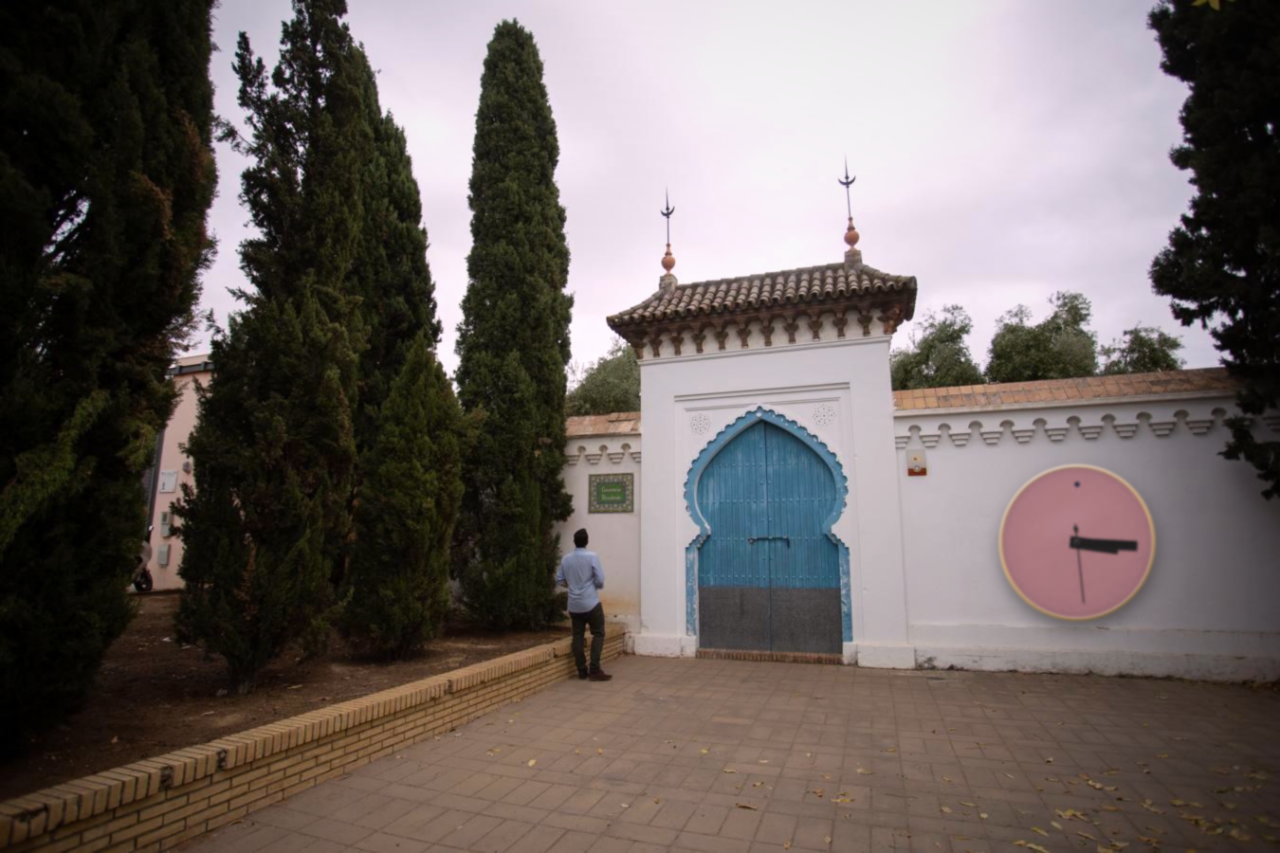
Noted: {"hour": 3, "minute": 15, "second": 29}
